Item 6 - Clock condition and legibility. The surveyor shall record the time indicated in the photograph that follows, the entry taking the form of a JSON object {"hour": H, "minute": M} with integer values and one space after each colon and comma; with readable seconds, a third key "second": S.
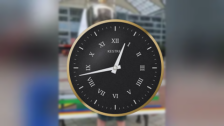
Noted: {"hour": 12, "minute": 43}
